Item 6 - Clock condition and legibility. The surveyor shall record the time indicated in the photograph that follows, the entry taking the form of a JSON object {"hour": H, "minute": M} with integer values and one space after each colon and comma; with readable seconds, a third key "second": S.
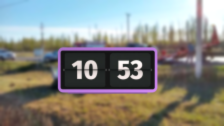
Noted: {"hour": 10, "minute": 53}
